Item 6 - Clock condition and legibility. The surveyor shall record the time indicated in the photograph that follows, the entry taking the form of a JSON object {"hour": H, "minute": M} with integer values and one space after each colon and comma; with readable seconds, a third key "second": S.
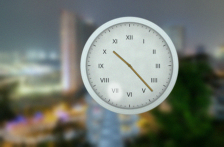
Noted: {"hour": 10, "minute": 23}
